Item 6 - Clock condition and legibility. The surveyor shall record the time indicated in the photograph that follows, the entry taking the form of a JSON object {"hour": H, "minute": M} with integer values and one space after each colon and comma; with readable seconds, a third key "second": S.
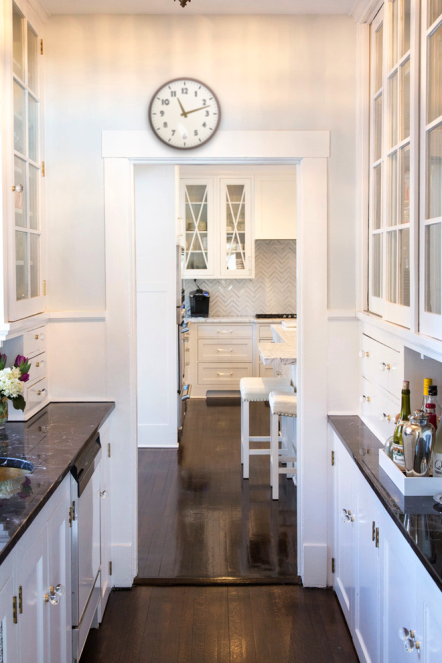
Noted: {"hour": 11, "minute": 12}
